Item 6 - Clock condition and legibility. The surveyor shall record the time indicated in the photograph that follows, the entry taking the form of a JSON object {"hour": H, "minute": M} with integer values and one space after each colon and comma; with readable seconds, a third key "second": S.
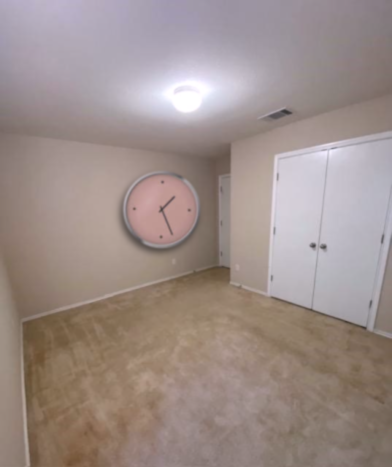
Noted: {"hour": 1, "minute": 26}
